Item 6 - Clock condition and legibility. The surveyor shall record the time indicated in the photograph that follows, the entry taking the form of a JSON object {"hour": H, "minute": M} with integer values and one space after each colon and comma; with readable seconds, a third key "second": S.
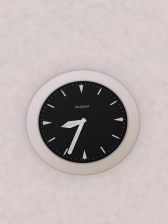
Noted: {"hour": 8, "minute": 34}
